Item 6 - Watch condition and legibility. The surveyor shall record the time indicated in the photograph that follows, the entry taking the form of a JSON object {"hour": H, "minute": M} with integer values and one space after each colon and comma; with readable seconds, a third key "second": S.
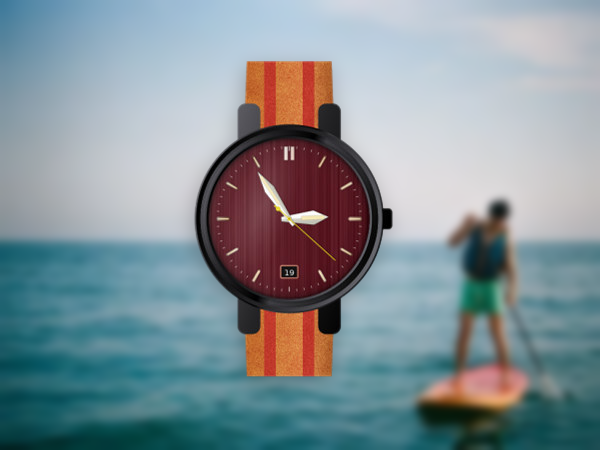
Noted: {"hour": 2, "minute": 54, "second": 22}
